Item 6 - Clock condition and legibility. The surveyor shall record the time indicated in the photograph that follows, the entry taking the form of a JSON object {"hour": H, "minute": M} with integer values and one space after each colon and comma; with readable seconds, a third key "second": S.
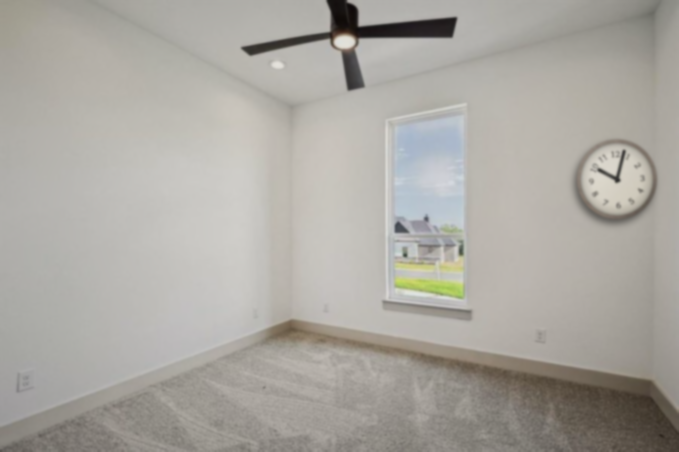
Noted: {"hour": 10, "minute": 3}
